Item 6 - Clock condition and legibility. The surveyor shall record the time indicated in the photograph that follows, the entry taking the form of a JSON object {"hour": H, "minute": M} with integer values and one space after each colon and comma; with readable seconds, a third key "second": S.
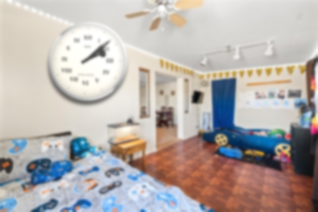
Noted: {"hour": 2, "minute": 8}
